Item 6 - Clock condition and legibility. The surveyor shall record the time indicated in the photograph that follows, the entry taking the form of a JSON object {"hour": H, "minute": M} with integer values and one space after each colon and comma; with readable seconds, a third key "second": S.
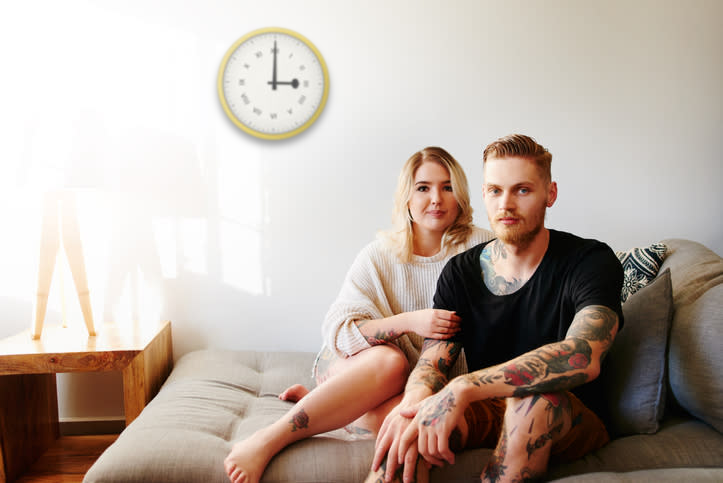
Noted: {"hour": 3, "minute": 0}
